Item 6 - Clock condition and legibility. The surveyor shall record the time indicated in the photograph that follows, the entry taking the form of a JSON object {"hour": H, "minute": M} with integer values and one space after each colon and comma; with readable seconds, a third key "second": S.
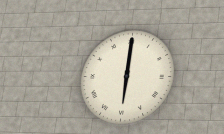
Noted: {"hour": 6, "minute": 0}
